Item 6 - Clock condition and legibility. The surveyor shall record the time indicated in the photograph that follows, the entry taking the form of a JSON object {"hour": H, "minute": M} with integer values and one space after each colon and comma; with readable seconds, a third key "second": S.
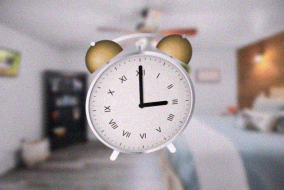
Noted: {"hour": 3, "minute": 0}
